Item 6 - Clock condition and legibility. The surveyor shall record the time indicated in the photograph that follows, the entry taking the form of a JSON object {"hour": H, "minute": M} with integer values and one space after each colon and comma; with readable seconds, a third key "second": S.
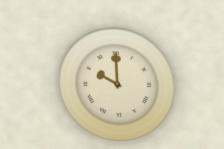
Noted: {"hour": 10, "minute": 0}
